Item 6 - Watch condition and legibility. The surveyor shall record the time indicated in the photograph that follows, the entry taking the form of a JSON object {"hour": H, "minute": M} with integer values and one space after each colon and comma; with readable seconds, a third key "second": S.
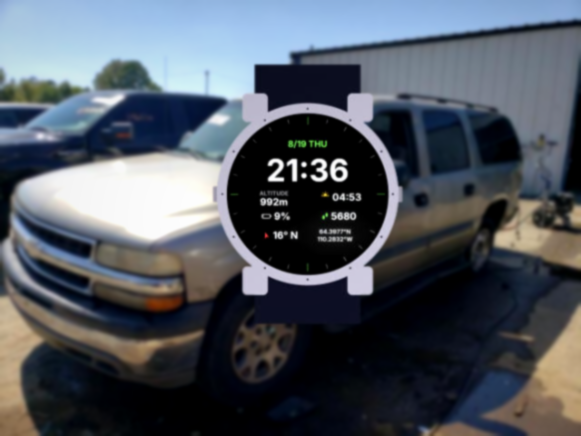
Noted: {"hour": 21, "minute": 36}
